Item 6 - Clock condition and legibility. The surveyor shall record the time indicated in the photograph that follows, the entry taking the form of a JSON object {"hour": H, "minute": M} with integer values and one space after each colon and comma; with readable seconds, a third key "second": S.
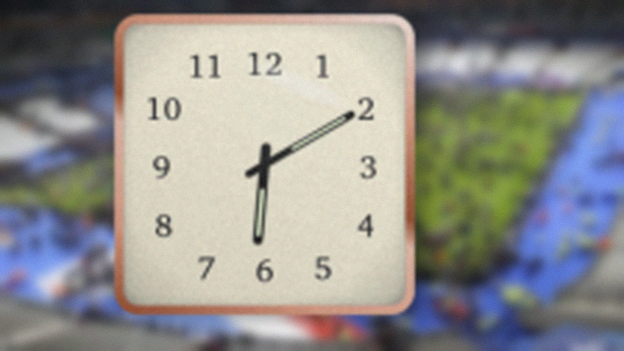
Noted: {"hour": 6, "minute": 10}
